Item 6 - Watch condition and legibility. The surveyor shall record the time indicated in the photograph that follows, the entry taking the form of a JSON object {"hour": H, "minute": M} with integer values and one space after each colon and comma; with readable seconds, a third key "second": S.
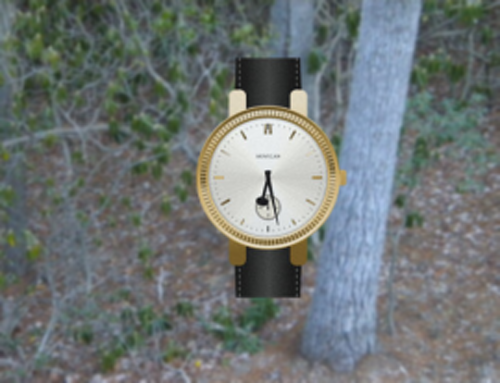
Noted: {"hour": 6, "minute": 28}
